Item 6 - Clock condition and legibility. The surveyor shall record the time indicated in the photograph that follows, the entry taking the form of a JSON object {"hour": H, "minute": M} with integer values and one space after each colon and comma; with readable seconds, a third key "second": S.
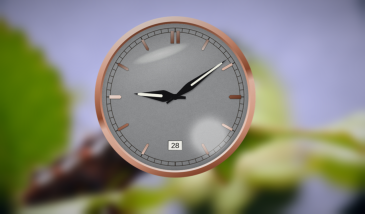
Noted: {"hour": 9, "minute": 9}
